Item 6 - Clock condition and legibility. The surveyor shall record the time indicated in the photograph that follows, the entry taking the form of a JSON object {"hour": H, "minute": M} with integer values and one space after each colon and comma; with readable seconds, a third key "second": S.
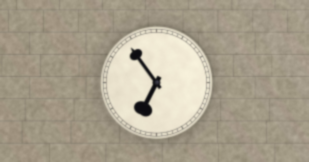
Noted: {"hour": 6, "minute": 54}
